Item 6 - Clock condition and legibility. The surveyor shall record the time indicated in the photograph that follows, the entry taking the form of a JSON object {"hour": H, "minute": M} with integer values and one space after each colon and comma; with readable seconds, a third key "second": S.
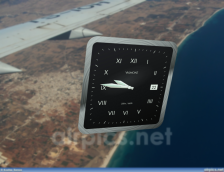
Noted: {"hour": 9, "minute": 46}
